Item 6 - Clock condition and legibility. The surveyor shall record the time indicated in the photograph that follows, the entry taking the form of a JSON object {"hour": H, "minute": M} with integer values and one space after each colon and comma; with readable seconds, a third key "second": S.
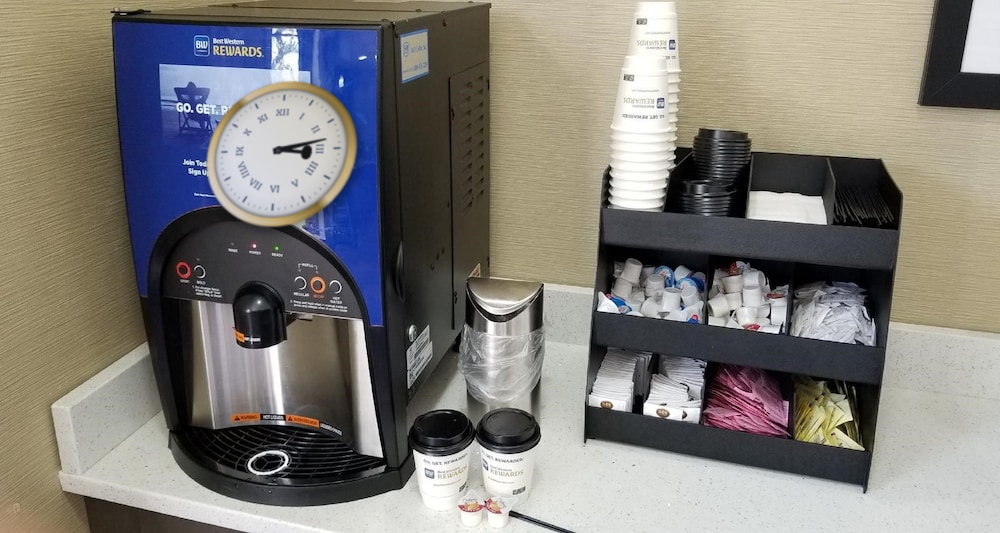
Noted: {"hour": 3, "minute": 13}
